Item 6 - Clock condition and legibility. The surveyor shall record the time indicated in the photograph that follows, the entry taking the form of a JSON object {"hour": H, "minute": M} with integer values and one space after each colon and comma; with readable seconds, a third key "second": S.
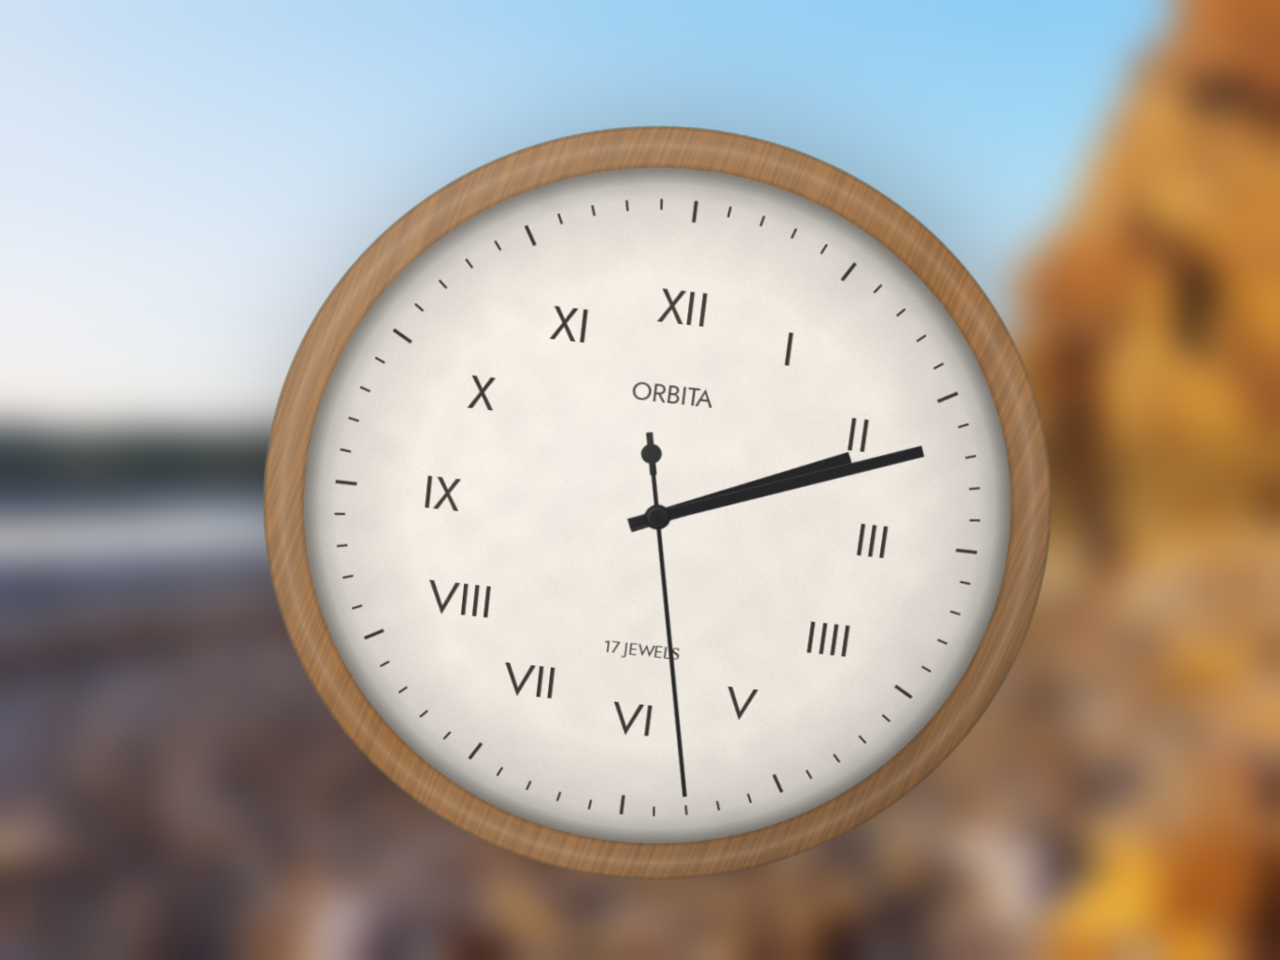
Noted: {"hour": 2, "minute": 11, "second": 28}
